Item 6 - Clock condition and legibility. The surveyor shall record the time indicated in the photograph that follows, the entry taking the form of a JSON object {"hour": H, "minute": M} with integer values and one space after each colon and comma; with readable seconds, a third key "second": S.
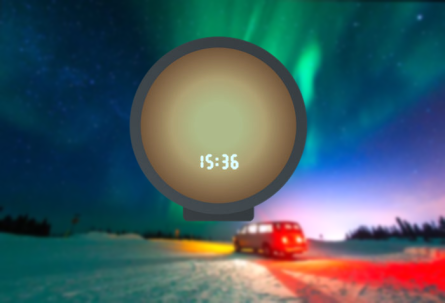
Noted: {"hour": 15, "minute": 36}
